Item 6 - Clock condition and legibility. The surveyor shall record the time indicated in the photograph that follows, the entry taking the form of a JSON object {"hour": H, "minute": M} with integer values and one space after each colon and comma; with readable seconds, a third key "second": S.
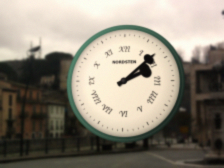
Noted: {"hour": 2, "minute": 8}
